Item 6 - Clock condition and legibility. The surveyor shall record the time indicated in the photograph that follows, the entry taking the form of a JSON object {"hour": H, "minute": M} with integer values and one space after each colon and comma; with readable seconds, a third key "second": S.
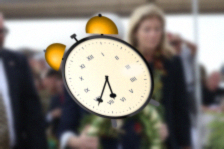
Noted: {"hour": 6, "minute": 39}
